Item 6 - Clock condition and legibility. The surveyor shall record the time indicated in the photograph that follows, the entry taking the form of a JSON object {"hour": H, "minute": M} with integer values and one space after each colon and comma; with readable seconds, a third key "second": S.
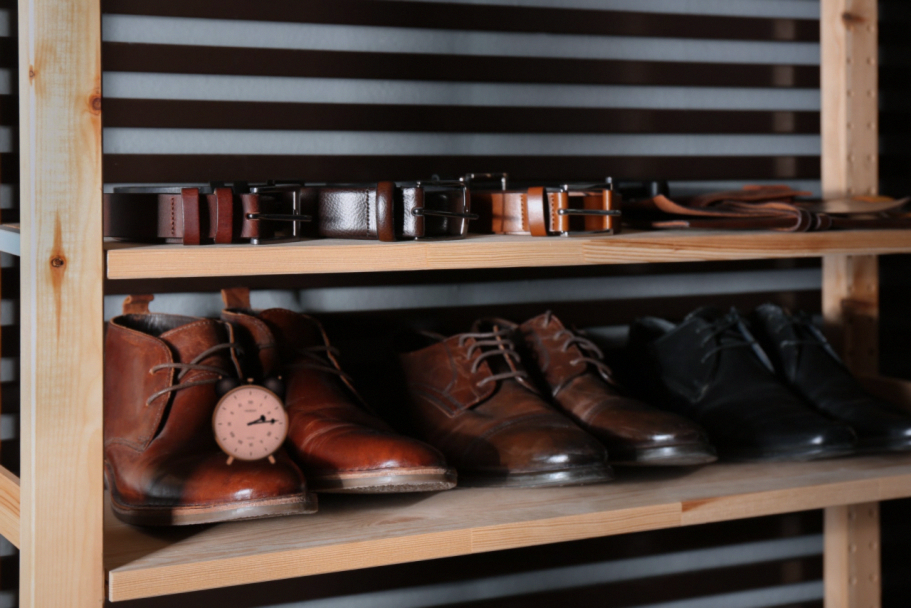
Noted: {"hour": 2, "minute": 14}
